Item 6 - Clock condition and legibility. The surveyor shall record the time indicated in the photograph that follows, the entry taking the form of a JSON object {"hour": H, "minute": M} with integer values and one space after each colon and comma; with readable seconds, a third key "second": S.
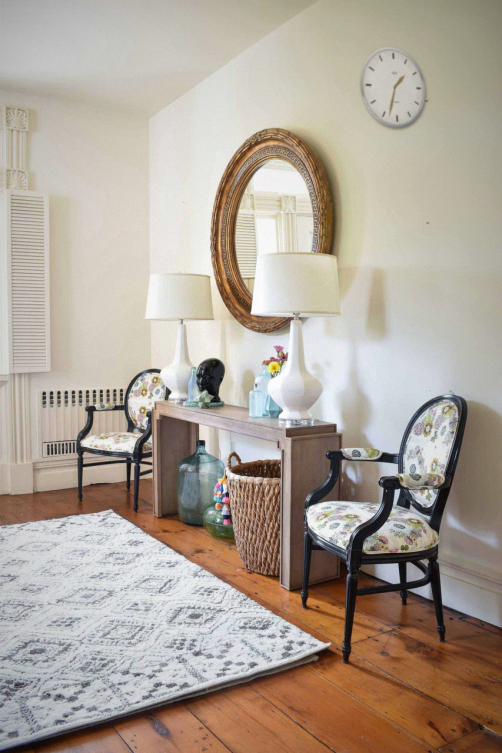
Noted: {"hour": 1, "minute": 33}
